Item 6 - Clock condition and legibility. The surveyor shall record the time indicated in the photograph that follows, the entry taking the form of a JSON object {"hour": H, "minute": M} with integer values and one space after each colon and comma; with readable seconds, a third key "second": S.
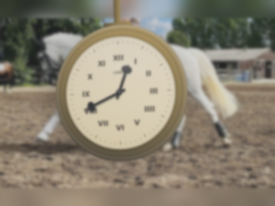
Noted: {"hour": 12, "minute": 41}
